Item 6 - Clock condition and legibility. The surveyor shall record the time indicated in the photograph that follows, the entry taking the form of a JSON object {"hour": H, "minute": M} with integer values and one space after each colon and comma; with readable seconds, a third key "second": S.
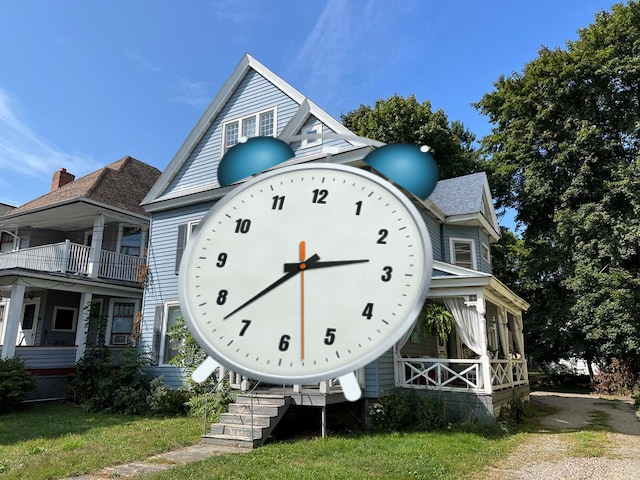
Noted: {"hour": 2, "minute": 37, "second": 28}
